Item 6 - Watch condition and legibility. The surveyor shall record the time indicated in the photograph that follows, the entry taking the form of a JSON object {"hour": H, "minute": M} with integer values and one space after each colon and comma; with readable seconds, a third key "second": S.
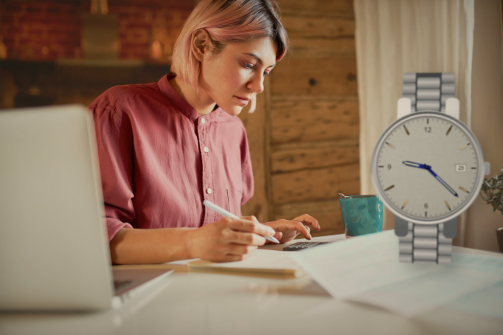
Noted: {"hour": 9, "minute": 22}
